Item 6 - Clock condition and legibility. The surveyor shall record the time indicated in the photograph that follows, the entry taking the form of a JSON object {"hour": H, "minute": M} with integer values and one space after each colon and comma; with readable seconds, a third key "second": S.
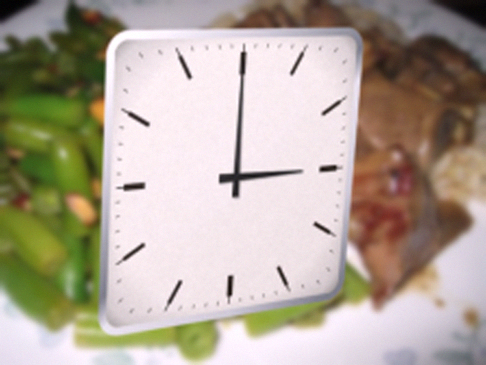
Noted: {"hour": 3, "minute": 0}
